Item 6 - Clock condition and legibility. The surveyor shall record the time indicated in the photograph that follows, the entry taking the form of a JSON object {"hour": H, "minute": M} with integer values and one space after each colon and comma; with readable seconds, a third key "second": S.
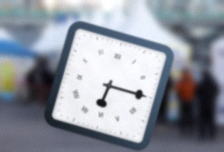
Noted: {"hour": 6, "minute": 15}
